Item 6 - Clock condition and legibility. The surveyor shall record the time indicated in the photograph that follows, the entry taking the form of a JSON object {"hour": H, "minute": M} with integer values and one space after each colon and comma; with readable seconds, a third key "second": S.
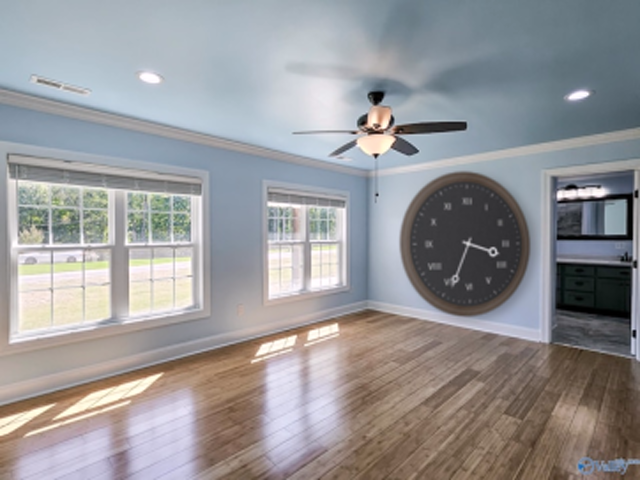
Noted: {"hour": 3, "minute": 34}
